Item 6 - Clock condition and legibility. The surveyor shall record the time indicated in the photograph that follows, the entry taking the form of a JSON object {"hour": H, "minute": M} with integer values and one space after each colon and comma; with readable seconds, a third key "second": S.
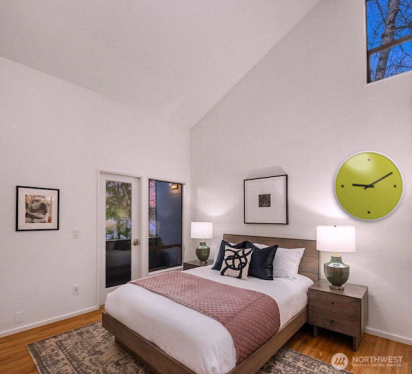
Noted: {"hour": 9, "minute": 10}
